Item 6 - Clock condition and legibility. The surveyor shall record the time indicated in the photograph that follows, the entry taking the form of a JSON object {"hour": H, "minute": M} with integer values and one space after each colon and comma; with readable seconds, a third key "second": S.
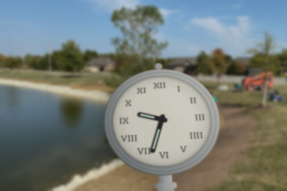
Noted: {"hour": 9, "minute": 33}
